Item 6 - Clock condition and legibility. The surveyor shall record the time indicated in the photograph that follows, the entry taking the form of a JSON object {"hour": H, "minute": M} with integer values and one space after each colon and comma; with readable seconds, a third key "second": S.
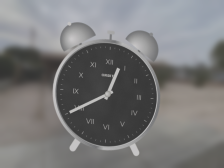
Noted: {"hour": 12, "minute": 40}
